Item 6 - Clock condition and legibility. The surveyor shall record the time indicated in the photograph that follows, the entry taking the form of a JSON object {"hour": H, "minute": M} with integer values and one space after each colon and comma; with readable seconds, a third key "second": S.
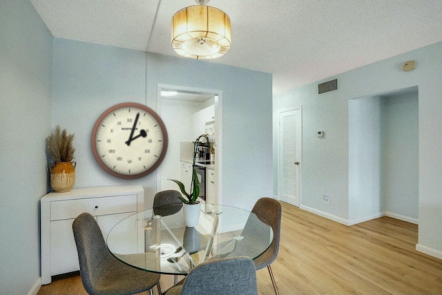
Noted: {"hour": 2, "minute": 3}
